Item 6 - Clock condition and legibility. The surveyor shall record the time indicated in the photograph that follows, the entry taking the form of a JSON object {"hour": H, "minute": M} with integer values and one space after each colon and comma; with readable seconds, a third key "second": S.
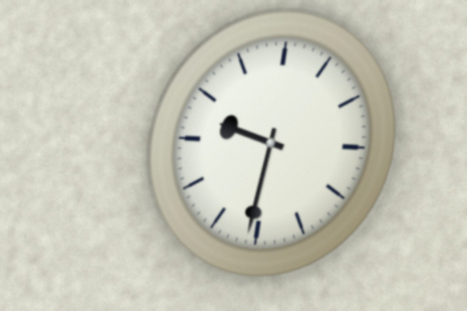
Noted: {"hour": 9, "minute": 31}
